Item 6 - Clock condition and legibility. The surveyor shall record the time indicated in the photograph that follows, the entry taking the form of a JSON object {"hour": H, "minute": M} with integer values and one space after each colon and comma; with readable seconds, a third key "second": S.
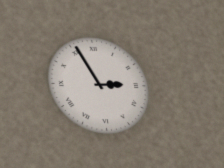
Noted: {"hour": 2, "minute": 56}
